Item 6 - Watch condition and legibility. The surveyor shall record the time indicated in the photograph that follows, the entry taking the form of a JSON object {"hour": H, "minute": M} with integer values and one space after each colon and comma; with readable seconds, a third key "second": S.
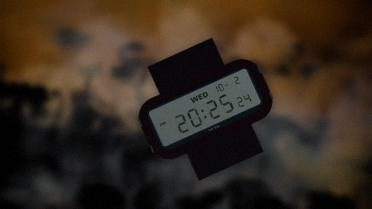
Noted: {"hour": 20, "minute": 25, "second": 24}
